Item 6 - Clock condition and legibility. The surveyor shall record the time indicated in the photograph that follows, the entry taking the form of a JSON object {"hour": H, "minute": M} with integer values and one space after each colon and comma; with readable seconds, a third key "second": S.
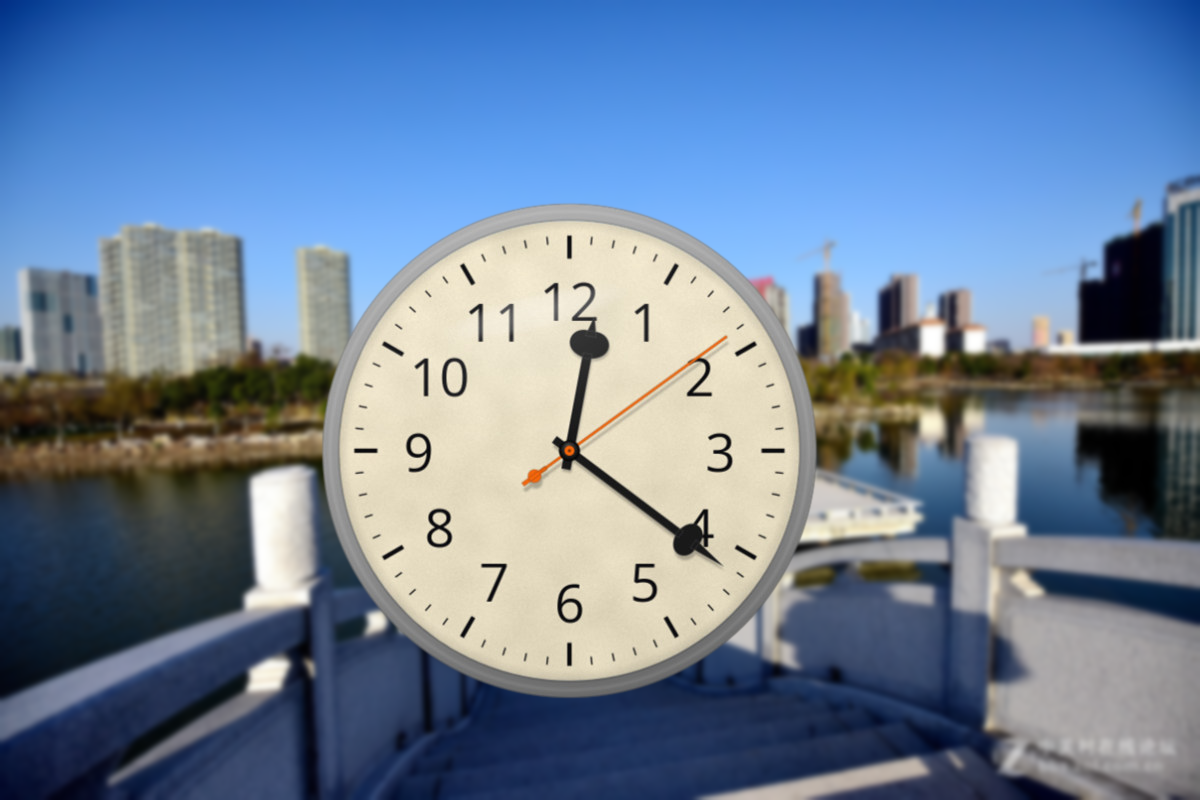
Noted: {"hour": 12, "minute": 21, "second": 9}
